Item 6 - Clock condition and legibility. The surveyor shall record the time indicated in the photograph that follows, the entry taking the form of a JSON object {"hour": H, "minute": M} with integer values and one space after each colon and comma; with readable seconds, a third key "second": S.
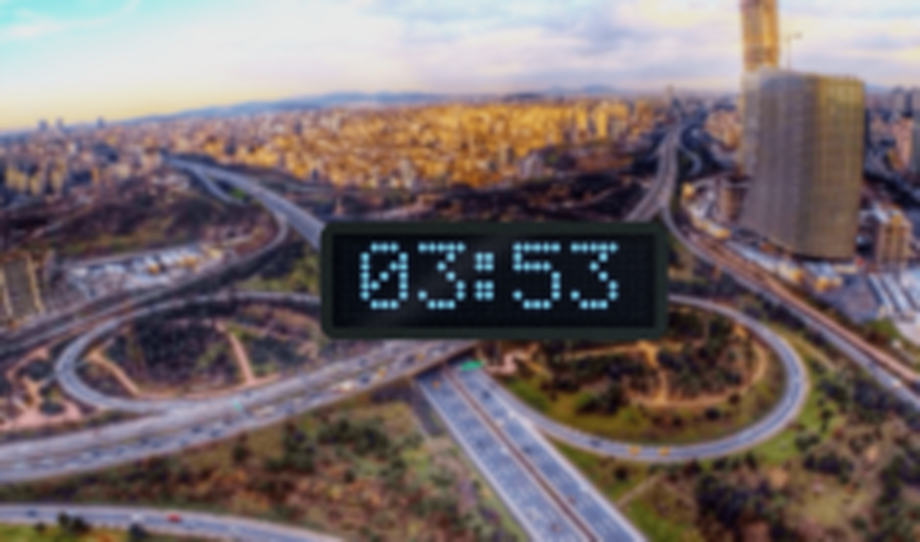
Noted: {"hour": 3, "minute": 53}
